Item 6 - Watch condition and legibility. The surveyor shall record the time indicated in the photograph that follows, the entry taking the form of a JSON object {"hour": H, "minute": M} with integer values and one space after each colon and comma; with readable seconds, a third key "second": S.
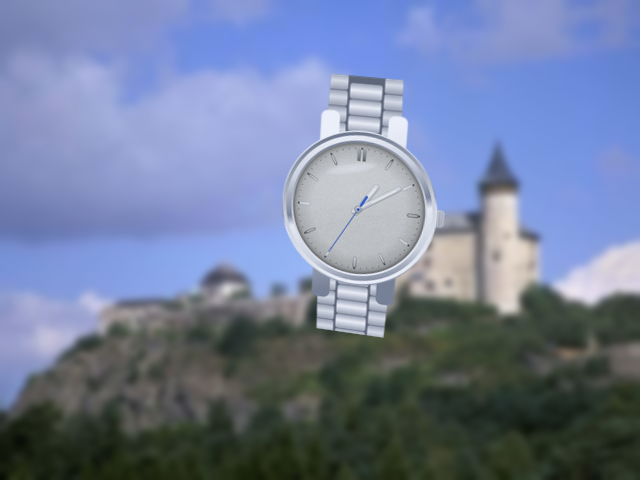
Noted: {"hour": 1, "minute": 9, "second": 35}
